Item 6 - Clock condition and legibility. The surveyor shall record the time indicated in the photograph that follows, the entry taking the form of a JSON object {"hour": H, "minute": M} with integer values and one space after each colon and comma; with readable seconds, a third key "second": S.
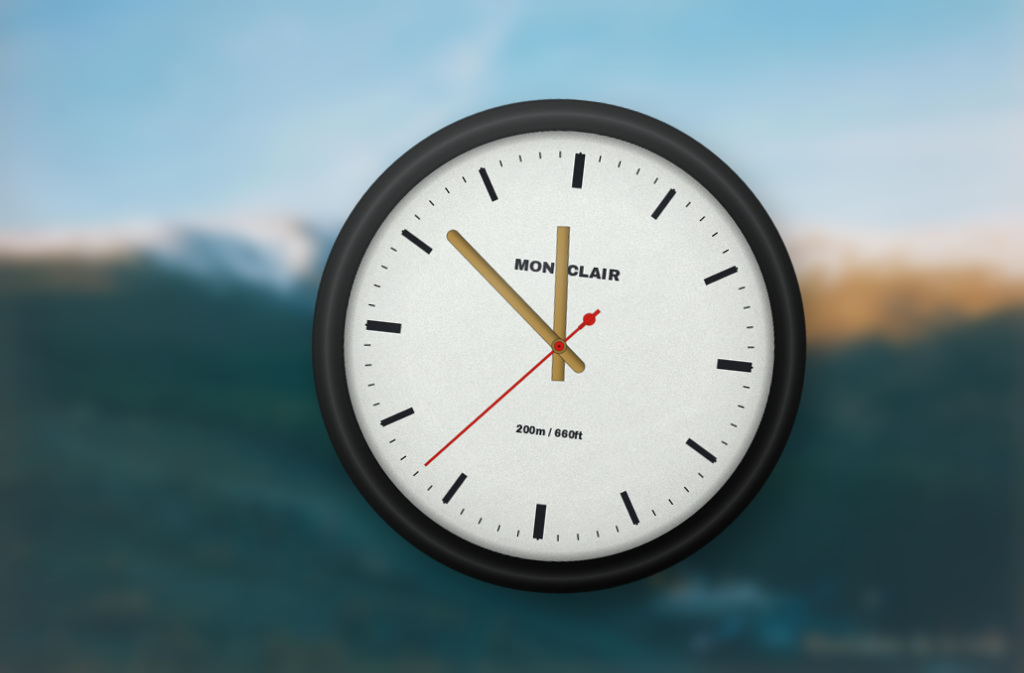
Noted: {"hour": 11, "minute": 51, "second": 37}
